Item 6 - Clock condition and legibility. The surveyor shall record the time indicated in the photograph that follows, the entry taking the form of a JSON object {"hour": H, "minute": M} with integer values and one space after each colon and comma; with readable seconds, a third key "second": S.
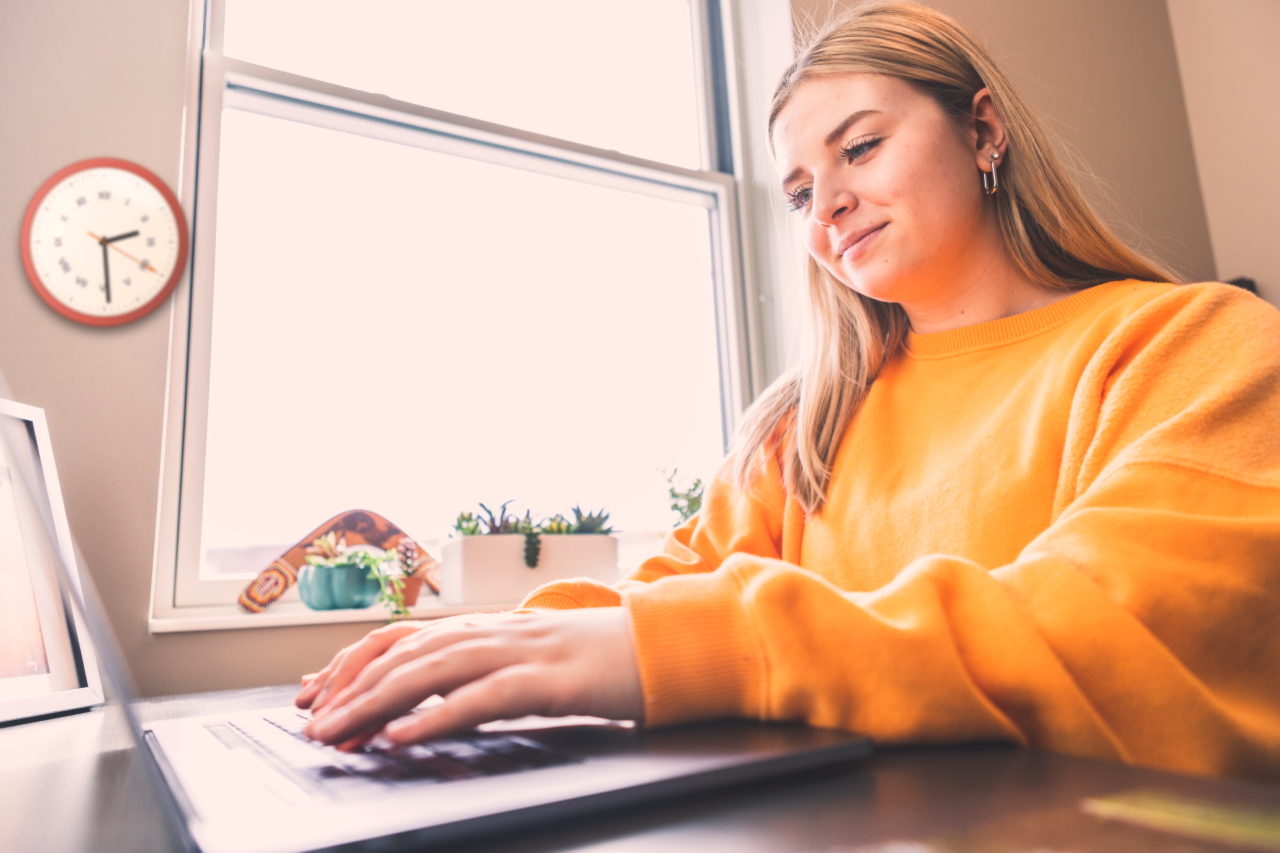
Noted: {"hour": 2, "minute": 29, "second": 20}
